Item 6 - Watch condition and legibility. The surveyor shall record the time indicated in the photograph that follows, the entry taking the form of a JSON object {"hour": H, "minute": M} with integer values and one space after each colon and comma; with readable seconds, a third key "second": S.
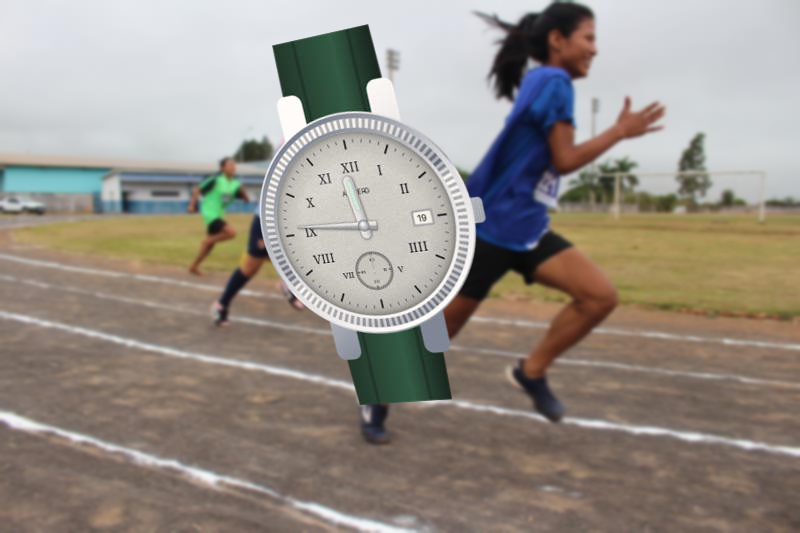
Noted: {"hour": 11, "minute": 46}
